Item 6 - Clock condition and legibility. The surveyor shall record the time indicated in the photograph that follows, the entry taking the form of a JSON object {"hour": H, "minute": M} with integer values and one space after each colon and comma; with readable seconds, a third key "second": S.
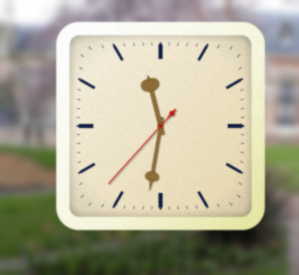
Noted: {"hour": 11, "minute": 31, "second": 37}
